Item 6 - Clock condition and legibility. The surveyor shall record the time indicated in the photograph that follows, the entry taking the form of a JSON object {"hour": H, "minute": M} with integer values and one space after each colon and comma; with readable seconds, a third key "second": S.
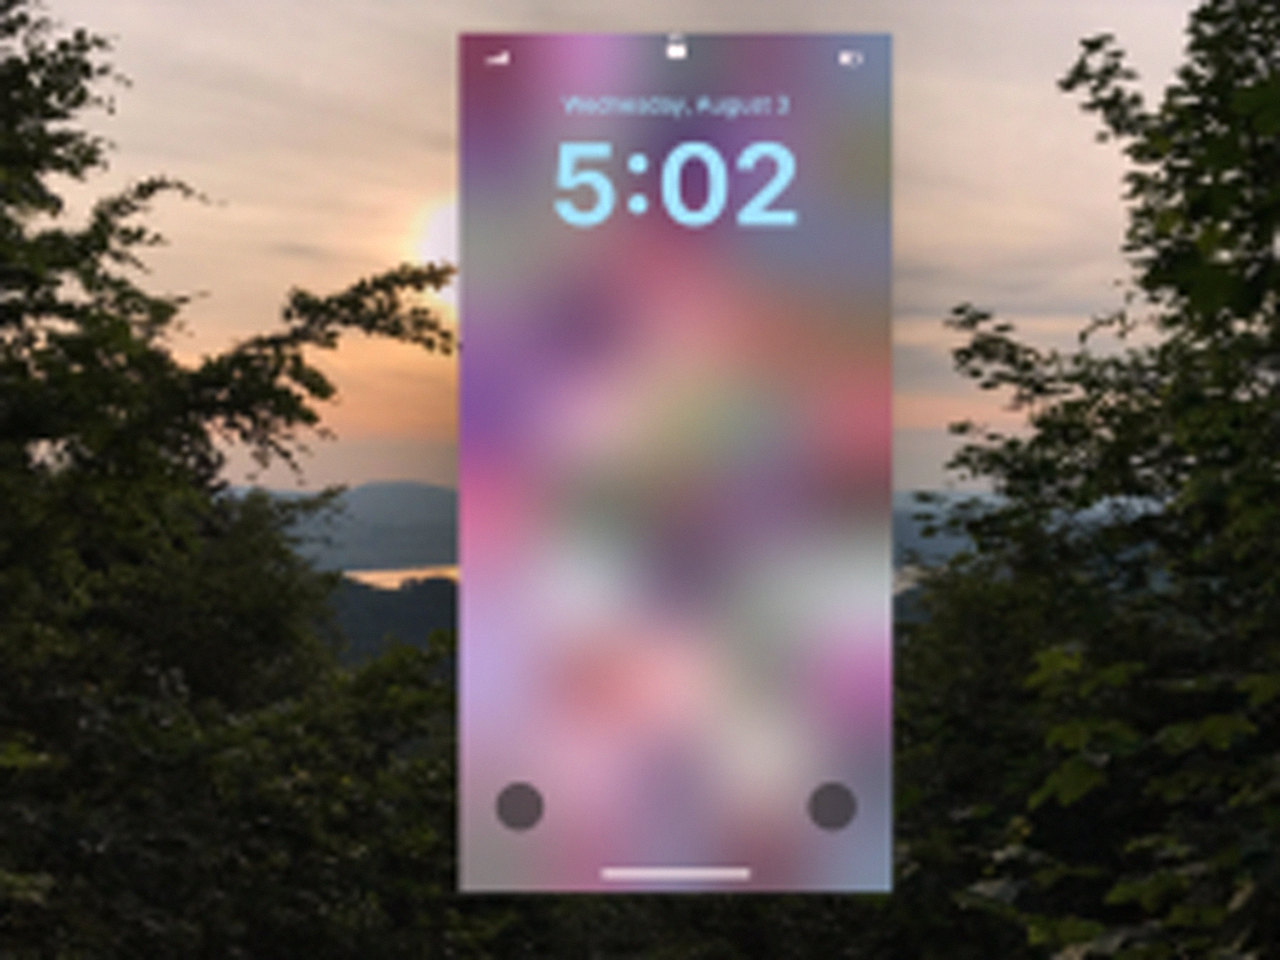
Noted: {"hour": 5, "minute": 2}
